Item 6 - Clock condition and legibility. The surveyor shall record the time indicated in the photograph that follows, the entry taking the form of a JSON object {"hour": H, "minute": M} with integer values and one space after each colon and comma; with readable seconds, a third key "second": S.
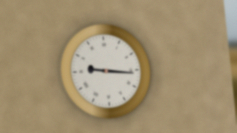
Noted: {"hour": 9, "minute": 16}
